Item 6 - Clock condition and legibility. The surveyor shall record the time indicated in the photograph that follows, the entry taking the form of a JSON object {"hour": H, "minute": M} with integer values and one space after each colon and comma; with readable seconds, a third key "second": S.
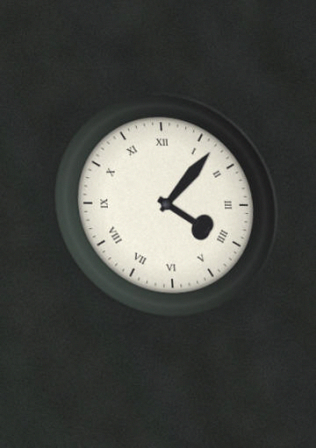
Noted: {"hour": 4, "minute": 7}
